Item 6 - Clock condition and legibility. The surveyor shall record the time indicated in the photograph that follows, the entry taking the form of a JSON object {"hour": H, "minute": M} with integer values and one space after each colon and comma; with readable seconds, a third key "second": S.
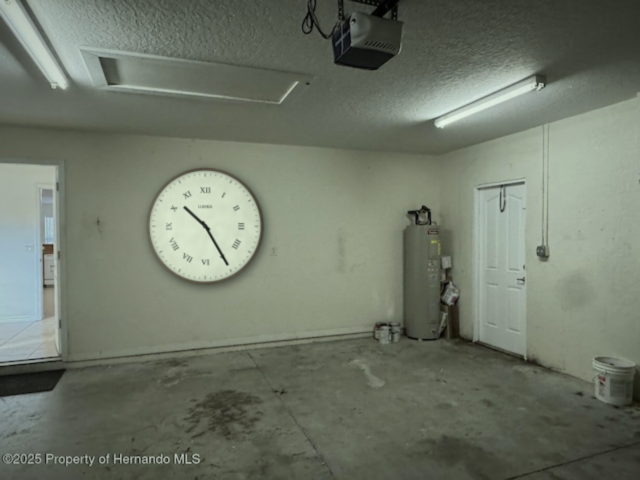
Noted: {"hour": 10, "minute": 25}
